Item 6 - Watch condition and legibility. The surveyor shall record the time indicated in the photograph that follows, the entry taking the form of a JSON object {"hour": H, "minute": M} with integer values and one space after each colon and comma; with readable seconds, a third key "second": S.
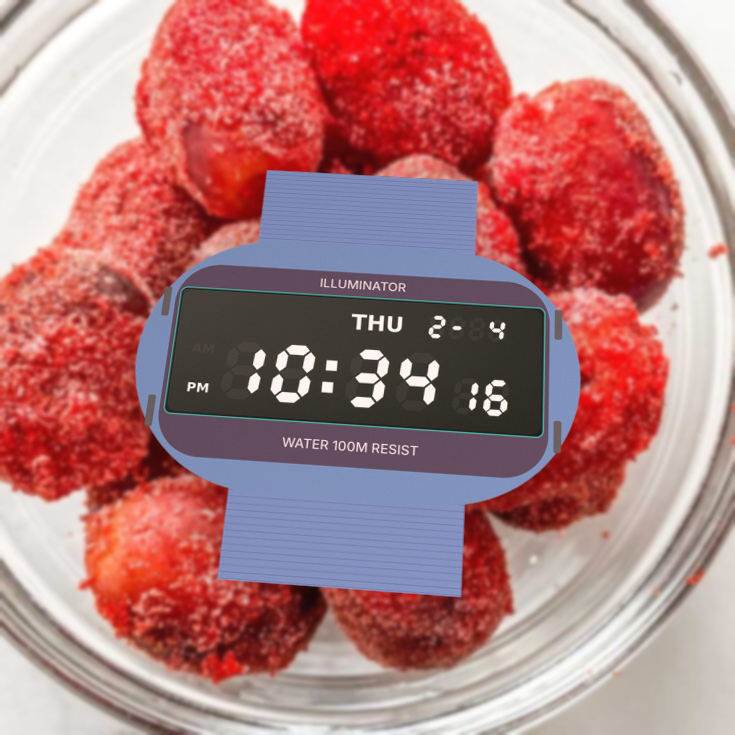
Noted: {"hour": 10, "minute": 34, "second": 16}
